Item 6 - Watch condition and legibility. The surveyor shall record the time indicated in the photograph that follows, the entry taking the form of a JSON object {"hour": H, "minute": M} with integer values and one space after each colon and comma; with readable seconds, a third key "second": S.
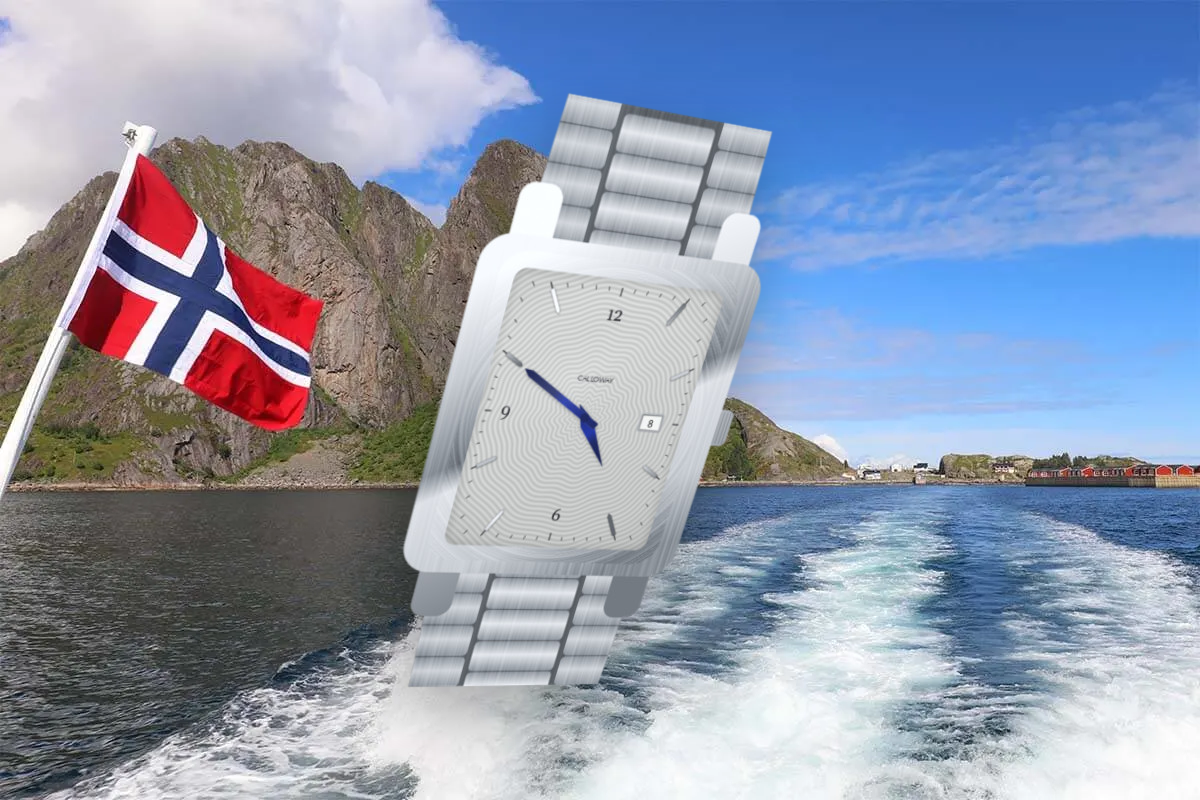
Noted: {"hour": 4, "minute": 50}
